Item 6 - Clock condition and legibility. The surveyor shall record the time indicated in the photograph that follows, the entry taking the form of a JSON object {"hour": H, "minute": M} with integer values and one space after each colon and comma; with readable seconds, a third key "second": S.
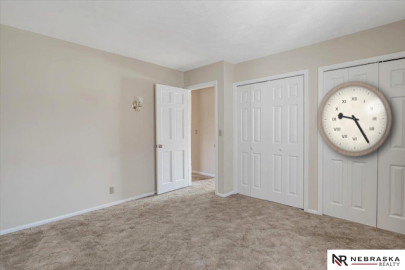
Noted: {"hour": 9, "minute": 25}
